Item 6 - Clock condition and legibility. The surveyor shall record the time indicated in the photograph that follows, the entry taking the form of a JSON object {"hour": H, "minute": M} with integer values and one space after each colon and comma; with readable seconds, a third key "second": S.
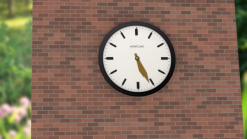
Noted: {"hour": 5, "minute": 26}
